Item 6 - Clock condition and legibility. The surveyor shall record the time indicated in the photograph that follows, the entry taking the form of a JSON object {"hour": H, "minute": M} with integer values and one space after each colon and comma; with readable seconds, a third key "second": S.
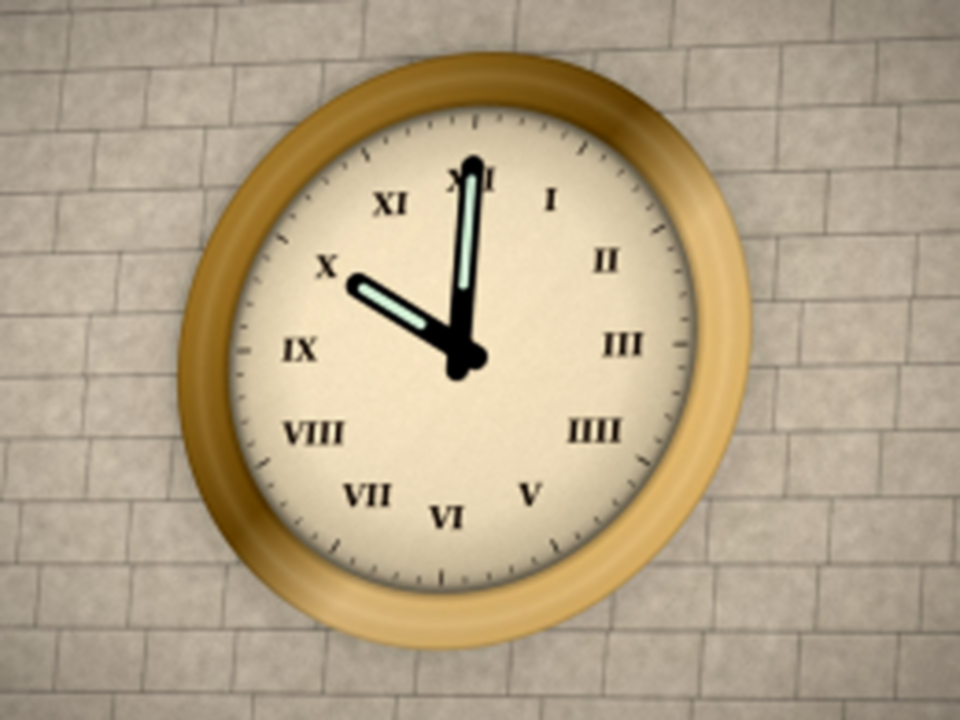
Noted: {"hour": 10, "minute": 0}
